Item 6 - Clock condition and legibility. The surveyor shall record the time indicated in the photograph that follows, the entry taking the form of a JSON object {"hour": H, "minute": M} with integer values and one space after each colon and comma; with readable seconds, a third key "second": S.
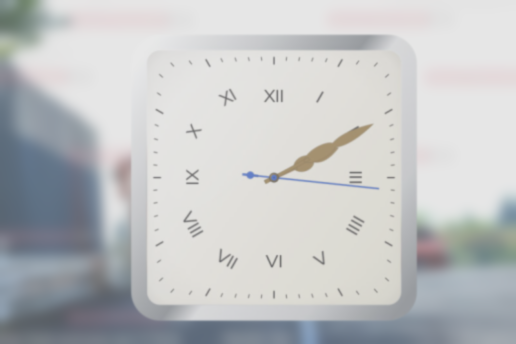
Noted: {"hour": 2, "minute": 10, "second": 16}
